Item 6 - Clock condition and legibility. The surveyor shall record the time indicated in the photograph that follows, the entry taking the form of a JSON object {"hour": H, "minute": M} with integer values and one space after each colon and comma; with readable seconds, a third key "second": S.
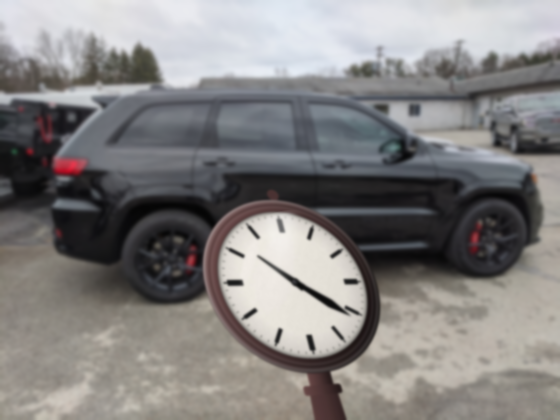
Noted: {"hour": 10, "minute": 21}
